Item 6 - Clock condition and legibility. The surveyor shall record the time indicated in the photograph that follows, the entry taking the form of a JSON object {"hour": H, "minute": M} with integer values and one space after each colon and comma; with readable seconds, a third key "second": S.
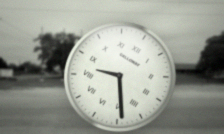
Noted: {"hour": 8, "minute": 24}
